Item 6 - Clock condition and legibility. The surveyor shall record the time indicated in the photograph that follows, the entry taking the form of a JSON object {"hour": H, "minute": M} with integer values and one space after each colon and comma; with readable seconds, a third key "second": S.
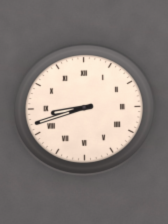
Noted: {"hour": 8, "minute": 42}
